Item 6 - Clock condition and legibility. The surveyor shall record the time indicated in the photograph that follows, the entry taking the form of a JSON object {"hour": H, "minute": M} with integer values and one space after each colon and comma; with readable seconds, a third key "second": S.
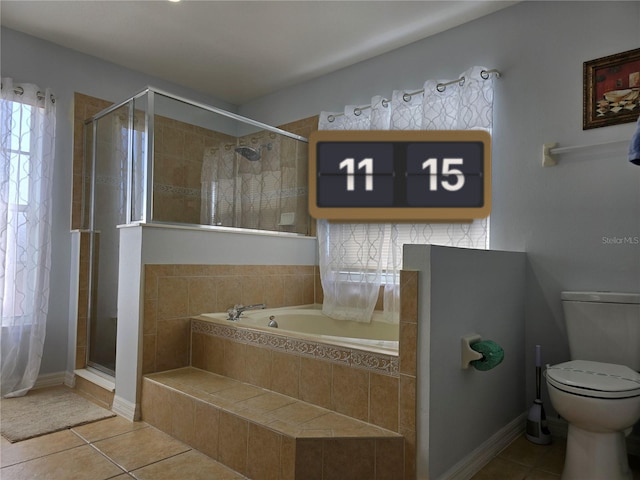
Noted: {"hour": 11, "minute": 15}
